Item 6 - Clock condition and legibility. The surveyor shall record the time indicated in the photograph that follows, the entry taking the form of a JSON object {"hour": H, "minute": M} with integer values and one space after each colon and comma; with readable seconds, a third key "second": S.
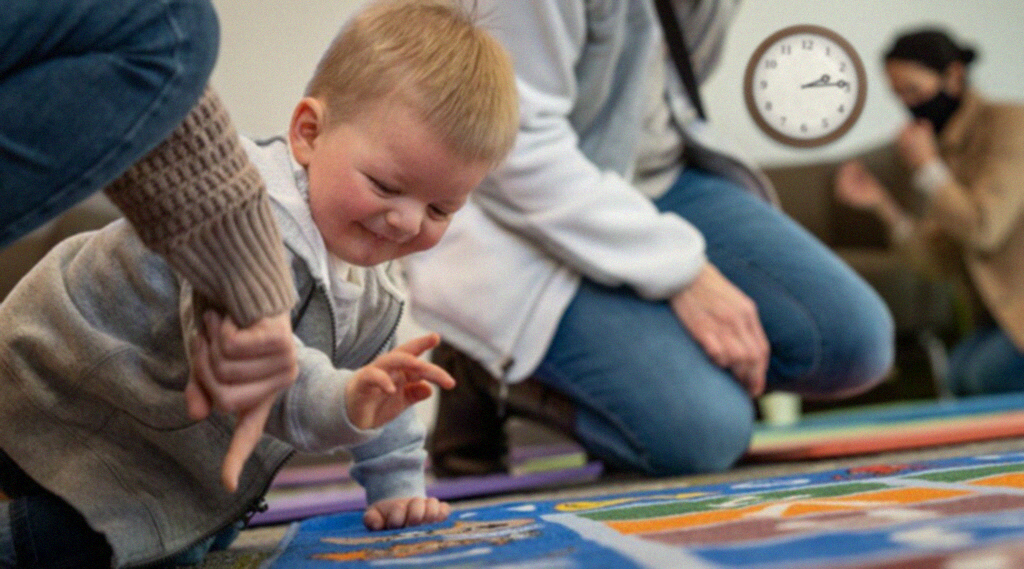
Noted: {"hour": 2, "minute": 14}
